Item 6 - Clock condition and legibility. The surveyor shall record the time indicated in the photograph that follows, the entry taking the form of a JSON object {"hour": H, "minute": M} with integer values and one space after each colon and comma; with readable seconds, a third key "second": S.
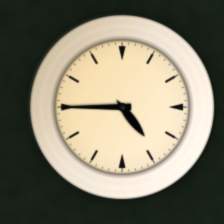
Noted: {"hour": 4, "minute": 45}
